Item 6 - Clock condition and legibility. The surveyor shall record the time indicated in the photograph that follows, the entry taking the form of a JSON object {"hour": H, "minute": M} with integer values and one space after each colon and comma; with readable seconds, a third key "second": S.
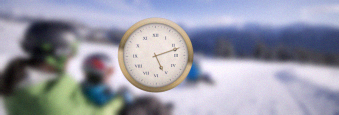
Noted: {"hour": 5, "minute": 12}
